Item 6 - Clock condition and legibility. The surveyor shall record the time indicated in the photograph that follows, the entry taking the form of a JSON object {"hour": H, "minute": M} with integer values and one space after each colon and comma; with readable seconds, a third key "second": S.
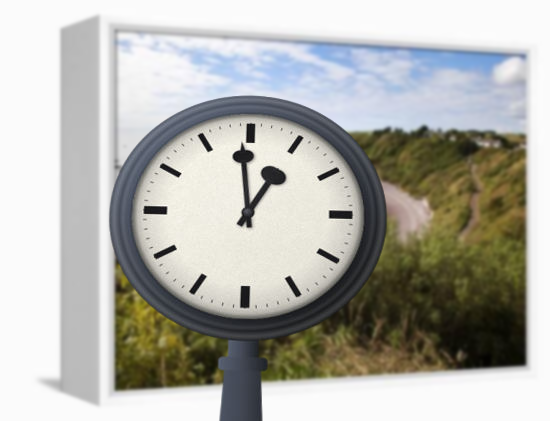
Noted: {"hour": 12, "minute": 59}
